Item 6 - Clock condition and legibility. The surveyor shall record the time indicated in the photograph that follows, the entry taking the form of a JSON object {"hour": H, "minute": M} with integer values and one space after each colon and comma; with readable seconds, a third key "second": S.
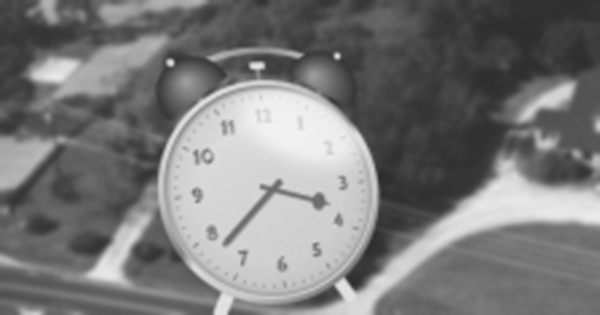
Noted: {"hour": 3, "minute": 38}
